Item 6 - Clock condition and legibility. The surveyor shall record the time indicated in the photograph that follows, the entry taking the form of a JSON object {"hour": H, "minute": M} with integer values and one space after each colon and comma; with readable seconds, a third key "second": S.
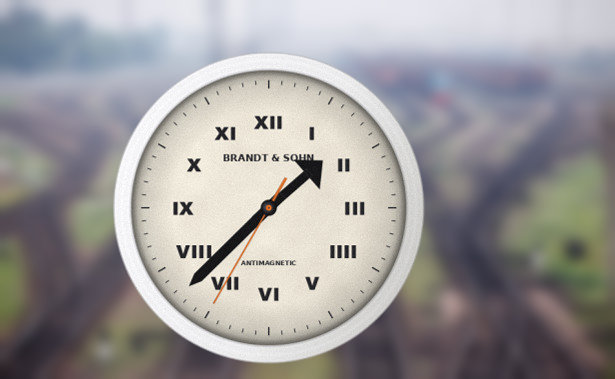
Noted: {"hour": 1, "minute": 37, "second": 35}
